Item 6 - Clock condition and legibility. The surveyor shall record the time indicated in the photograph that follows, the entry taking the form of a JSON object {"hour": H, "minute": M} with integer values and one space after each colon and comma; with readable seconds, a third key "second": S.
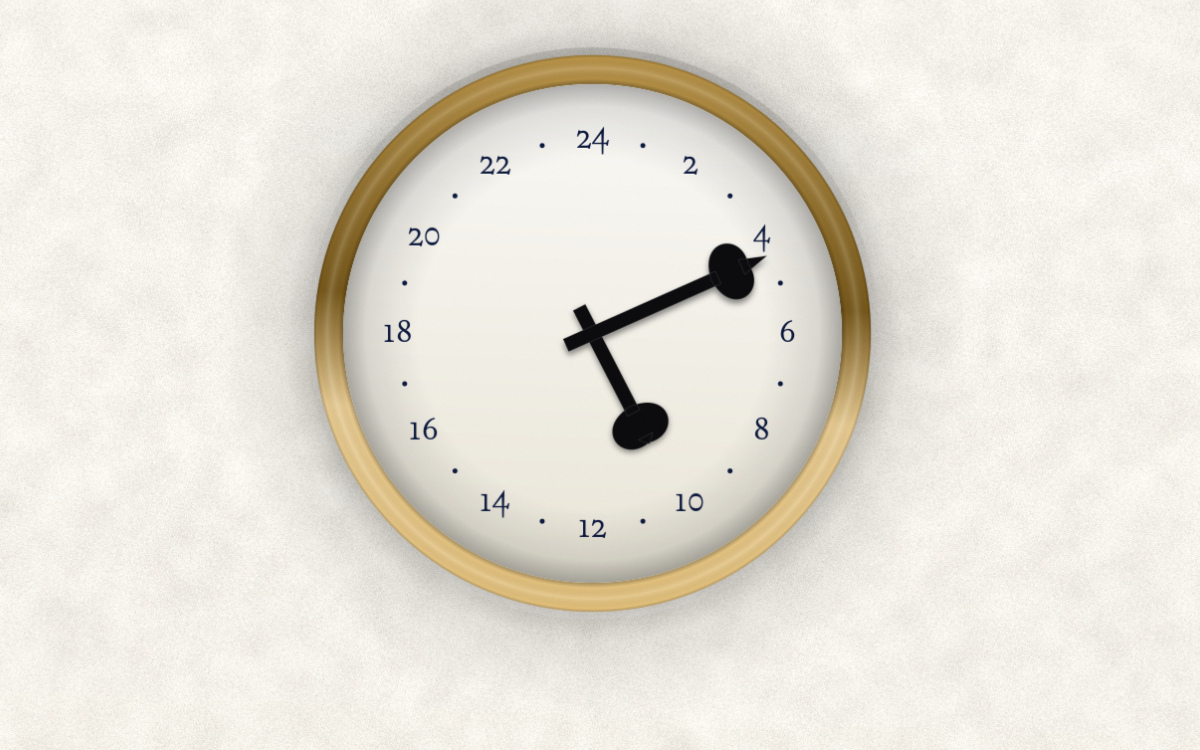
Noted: {"hour": 10, "minute": 11}
